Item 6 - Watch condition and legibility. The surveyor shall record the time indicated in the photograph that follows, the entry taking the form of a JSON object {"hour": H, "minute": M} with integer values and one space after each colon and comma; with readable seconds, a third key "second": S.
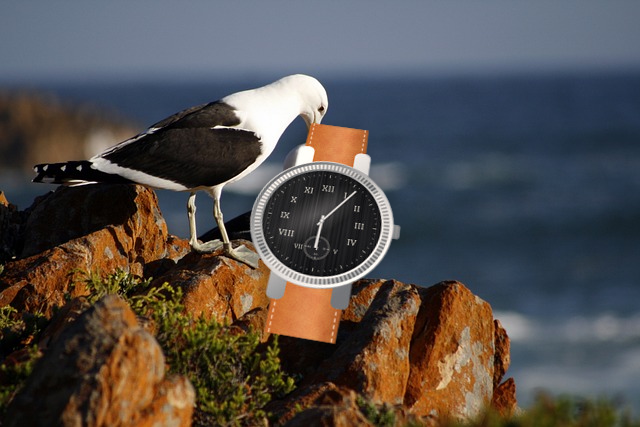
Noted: {"hour": 6, "minute": 6}
